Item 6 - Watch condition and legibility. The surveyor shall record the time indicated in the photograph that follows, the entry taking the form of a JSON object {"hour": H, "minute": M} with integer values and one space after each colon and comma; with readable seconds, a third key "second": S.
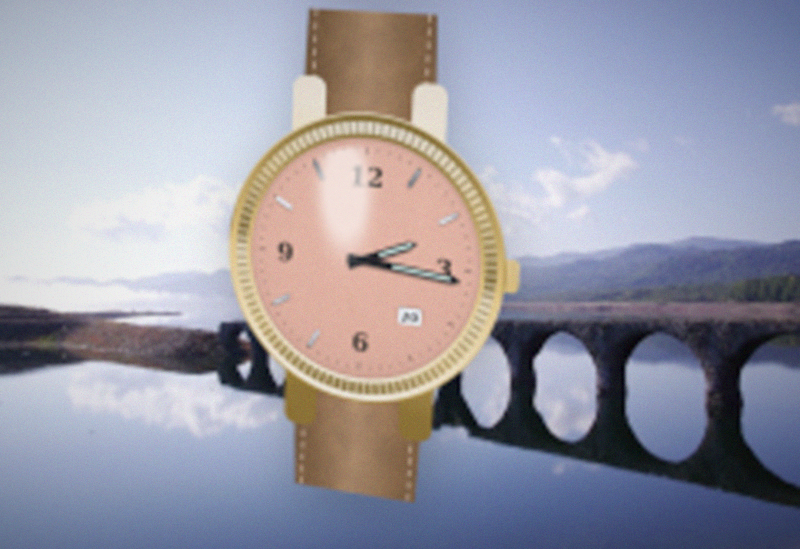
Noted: {"hour": 2, "minute": 16}
